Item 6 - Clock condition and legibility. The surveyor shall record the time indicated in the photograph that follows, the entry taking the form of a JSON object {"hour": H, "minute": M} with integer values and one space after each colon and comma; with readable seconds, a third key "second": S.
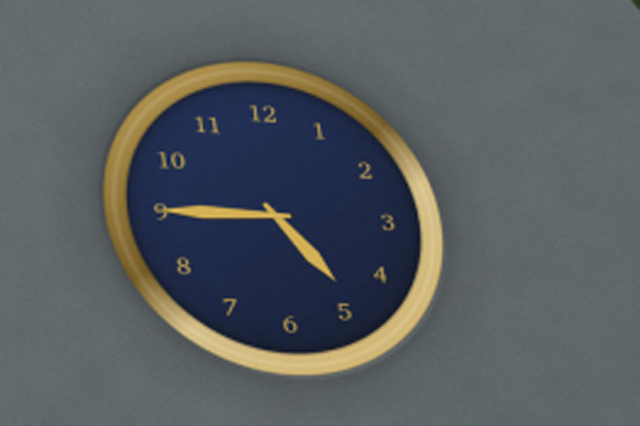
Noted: {"hour": 4, "minute": 45}
